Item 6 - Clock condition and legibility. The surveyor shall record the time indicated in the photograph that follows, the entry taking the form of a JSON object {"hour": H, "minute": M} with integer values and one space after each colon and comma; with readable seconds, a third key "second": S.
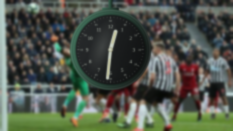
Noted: {"hour": 12, "minute": 31}
